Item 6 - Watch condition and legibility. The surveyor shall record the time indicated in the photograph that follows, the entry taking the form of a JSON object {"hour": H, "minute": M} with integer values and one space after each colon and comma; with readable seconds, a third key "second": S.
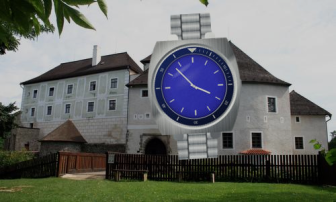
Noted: {"hour": 3, "minute": 53}
